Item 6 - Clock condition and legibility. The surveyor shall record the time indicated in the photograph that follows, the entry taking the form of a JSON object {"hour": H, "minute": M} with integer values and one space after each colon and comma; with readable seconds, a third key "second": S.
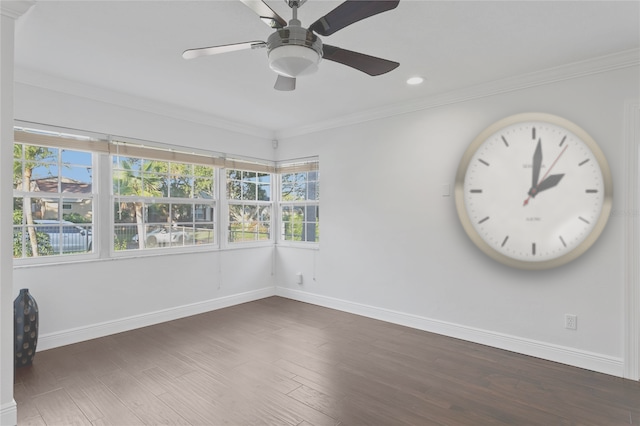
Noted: {"hour": 2, "minute": 1, "second": 6}
